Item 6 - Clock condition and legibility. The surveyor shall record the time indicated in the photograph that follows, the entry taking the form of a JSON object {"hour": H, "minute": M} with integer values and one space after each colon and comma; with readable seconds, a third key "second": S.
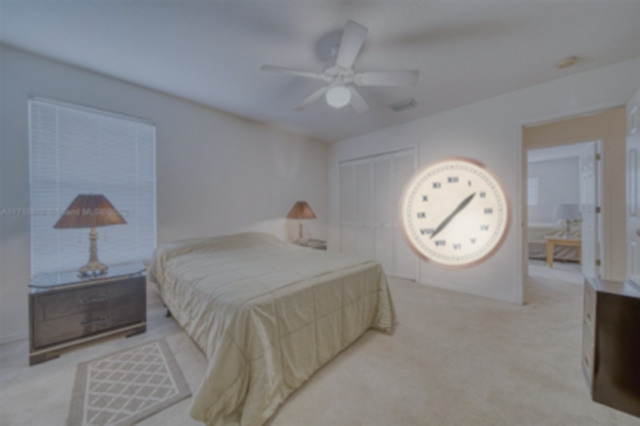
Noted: {"hour": 1, "minute": 38}
